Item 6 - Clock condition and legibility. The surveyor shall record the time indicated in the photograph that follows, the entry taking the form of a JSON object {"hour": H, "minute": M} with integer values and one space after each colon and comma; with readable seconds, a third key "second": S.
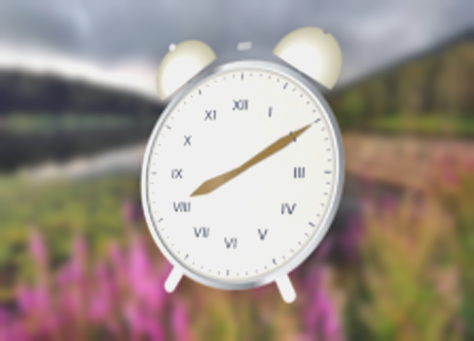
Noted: {"hour": 8, "minute": 10}
